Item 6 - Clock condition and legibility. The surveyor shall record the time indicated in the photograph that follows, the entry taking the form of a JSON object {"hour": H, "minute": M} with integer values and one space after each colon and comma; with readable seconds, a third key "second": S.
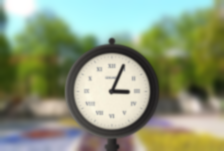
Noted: {"hour": 3, "minute": 4}
